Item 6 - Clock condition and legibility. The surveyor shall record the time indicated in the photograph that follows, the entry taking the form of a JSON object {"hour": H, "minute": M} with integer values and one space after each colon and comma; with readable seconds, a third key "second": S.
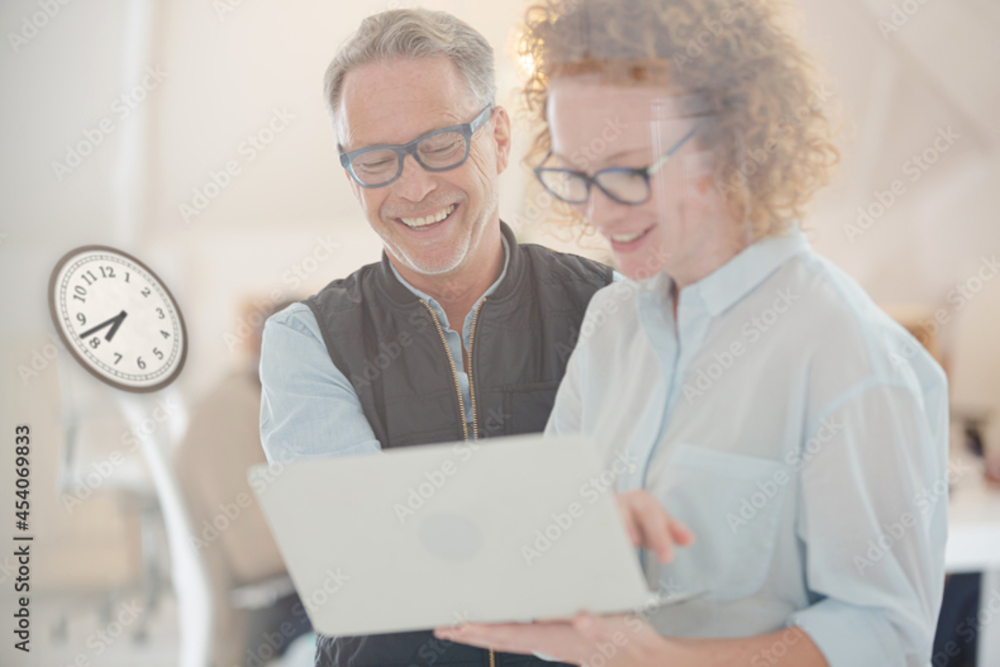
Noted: {"hour": 7, "minute": 42}
